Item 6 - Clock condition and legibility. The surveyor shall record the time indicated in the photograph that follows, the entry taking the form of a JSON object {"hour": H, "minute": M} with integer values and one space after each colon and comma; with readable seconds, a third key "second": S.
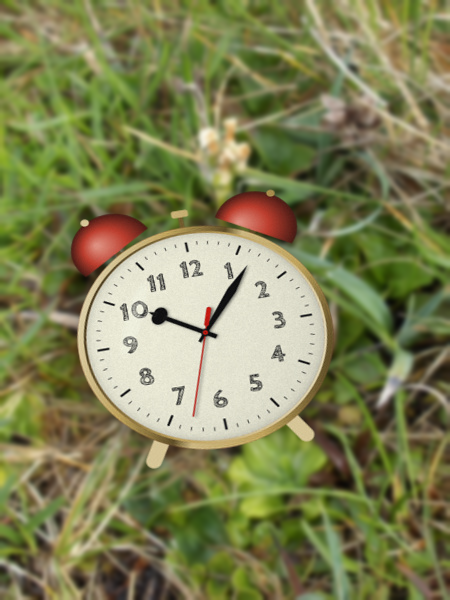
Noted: {"hour": 10, "minute": 6, "second": 33}
